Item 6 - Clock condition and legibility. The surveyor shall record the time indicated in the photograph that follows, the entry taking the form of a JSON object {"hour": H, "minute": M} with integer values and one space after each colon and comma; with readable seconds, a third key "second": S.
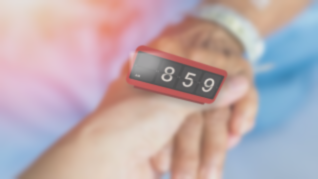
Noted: {"hour": 8, "minute": 59}
